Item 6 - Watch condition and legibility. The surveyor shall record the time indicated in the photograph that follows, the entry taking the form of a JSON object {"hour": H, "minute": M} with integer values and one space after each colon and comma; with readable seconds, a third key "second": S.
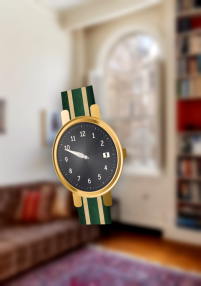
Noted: {"hour": 9, "minute": 49}
